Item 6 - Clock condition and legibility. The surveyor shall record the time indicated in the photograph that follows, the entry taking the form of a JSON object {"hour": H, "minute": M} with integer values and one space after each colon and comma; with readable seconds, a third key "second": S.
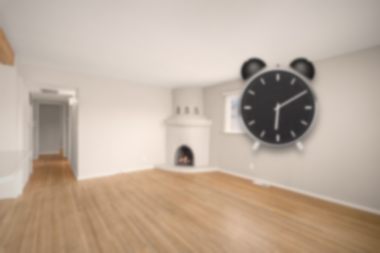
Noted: {"hour": 6, "minute": 10}
